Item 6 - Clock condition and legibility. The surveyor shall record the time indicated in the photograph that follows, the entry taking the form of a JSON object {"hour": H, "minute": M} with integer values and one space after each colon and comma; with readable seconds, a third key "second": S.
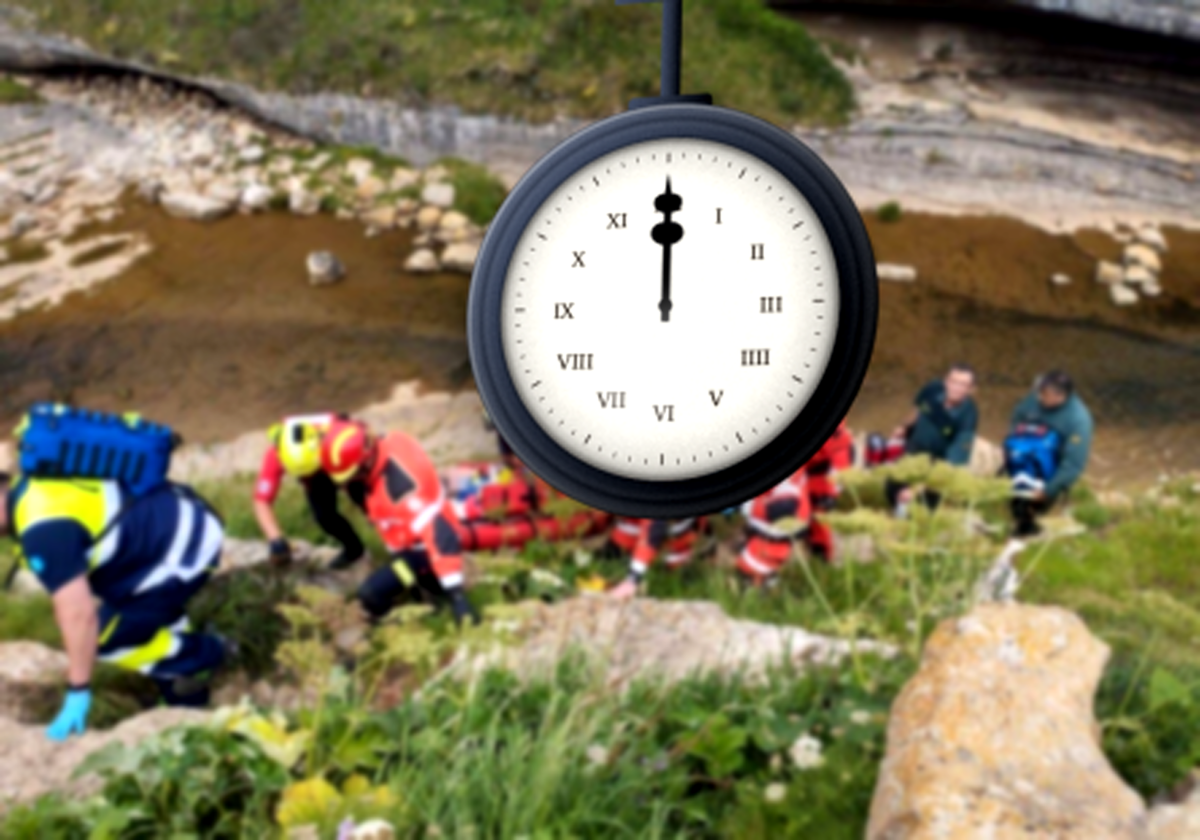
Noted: {"hour": 12, "minute": 0}
